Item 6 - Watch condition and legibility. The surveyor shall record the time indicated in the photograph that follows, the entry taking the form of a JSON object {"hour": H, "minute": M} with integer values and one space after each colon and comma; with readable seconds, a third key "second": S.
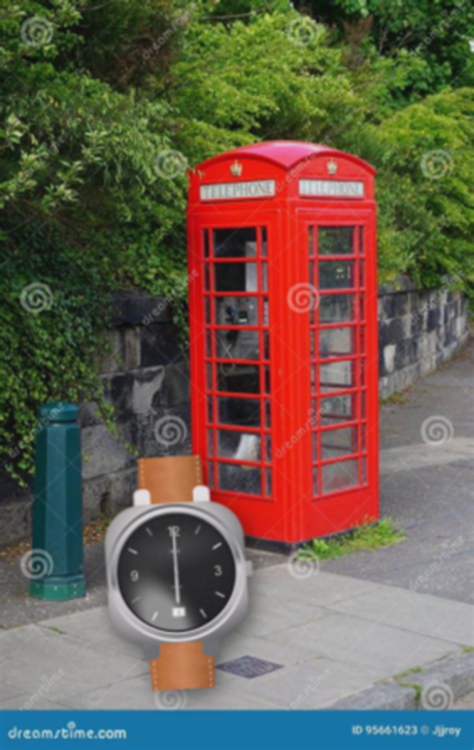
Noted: {"hour": 6, "minute": 0}
